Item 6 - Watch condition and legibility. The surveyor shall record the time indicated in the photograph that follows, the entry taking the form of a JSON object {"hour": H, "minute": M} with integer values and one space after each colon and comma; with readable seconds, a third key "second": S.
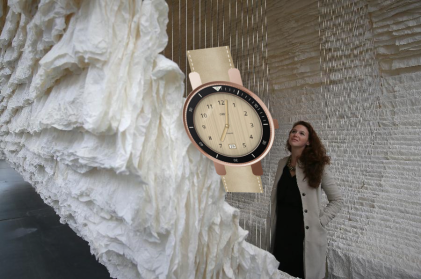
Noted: {"hour": 7, "minute": 2}
